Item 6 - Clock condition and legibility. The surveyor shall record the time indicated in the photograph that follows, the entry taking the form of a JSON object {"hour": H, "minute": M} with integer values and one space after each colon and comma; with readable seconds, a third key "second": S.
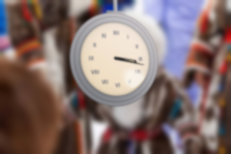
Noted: {"hour": 3, "minute": 17}
